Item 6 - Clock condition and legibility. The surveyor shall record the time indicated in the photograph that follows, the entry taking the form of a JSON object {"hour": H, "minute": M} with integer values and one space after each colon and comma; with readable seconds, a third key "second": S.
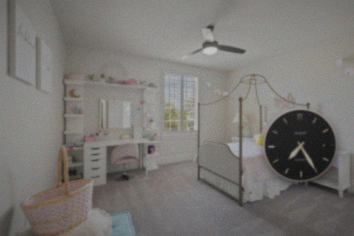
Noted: {"hour": 7, "minute": 25}
